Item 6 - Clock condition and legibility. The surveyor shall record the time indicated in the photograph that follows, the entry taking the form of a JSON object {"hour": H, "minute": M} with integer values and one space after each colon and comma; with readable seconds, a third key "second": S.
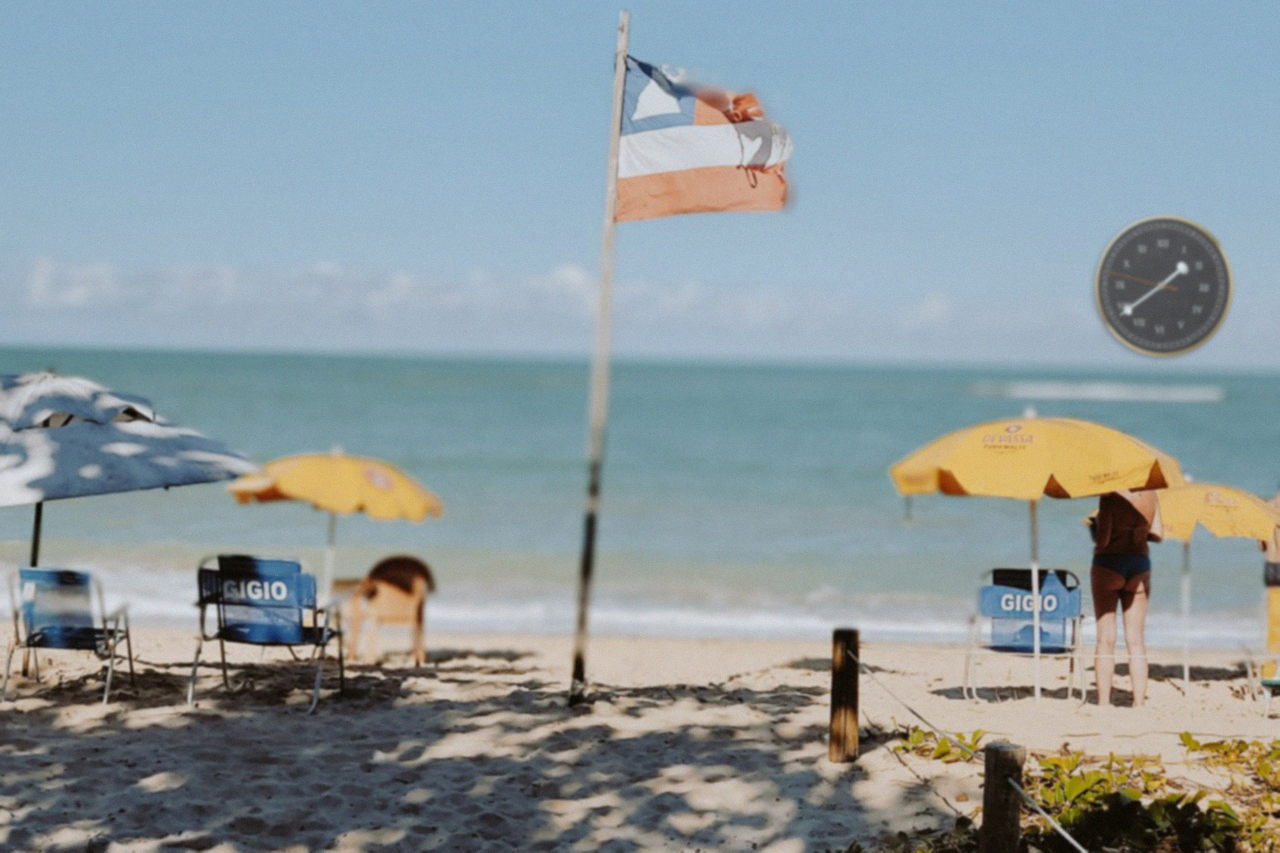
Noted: {"hour": 1, "minute": 38, "second": 47}
